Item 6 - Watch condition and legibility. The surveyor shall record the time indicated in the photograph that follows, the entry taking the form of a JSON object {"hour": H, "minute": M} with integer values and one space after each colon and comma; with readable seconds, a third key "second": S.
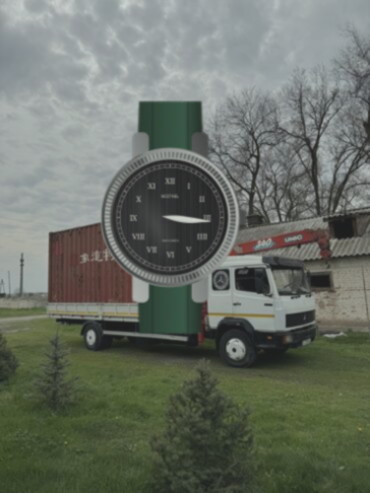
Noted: {"hour": 3, "minute": 16}
